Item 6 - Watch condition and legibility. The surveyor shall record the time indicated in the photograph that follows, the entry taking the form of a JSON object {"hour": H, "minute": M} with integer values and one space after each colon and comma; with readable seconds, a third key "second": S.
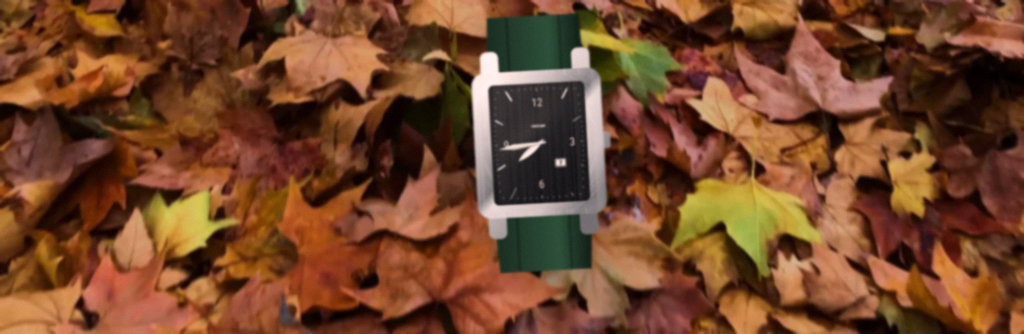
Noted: {"hour": 7, "minute": 44}
